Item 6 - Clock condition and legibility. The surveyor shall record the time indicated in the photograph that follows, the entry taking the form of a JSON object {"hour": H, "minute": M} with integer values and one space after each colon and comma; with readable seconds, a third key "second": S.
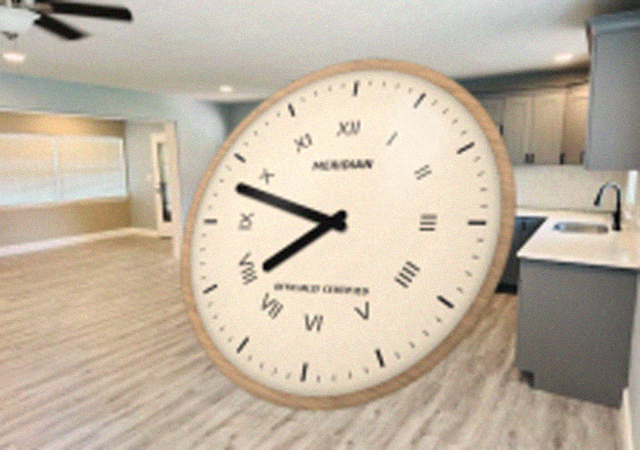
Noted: {"hour": 7, "minute": 48}
